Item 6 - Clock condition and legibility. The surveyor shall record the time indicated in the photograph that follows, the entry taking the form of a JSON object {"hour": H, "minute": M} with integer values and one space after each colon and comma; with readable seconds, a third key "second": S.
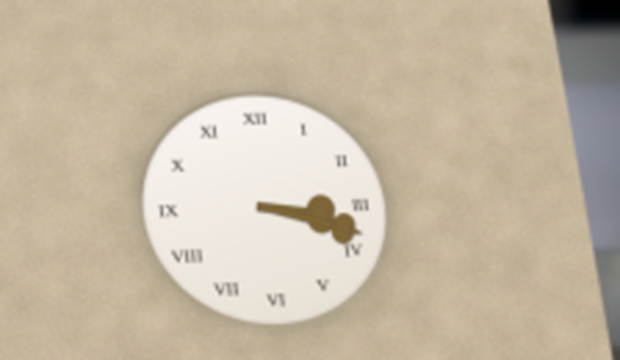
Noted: {"hour": 3, "minute": 18}
